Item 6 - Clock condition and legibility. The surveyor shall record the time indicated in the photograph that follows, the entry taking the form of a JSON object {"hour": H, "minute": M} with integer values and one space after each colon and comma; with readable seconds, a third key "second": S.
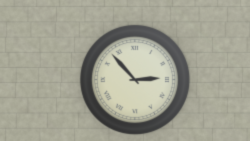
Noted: {"hour": 2, "minute": 53}
